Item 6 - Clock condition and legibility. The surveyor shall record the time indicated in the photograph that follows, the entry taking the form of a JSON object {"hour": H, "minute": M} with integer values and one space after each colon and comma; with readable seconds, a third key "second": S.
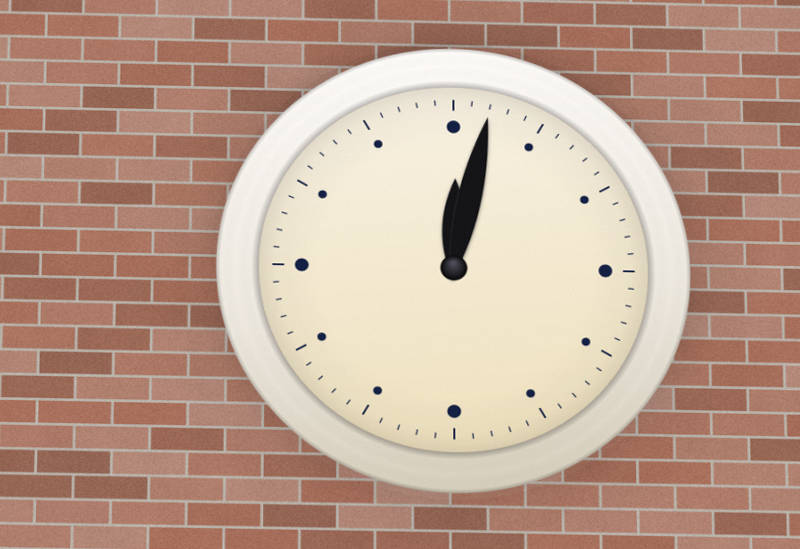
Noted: {"hour": 12, "minute": 2}
